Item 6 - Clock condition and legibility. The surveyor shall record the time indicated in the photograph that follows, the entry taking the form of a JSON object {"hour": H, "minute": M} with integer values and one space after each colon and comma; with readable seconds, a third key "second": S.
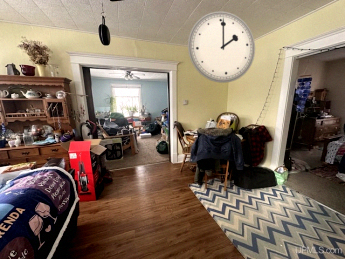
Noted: {"hour": 2, "minute": 1}
